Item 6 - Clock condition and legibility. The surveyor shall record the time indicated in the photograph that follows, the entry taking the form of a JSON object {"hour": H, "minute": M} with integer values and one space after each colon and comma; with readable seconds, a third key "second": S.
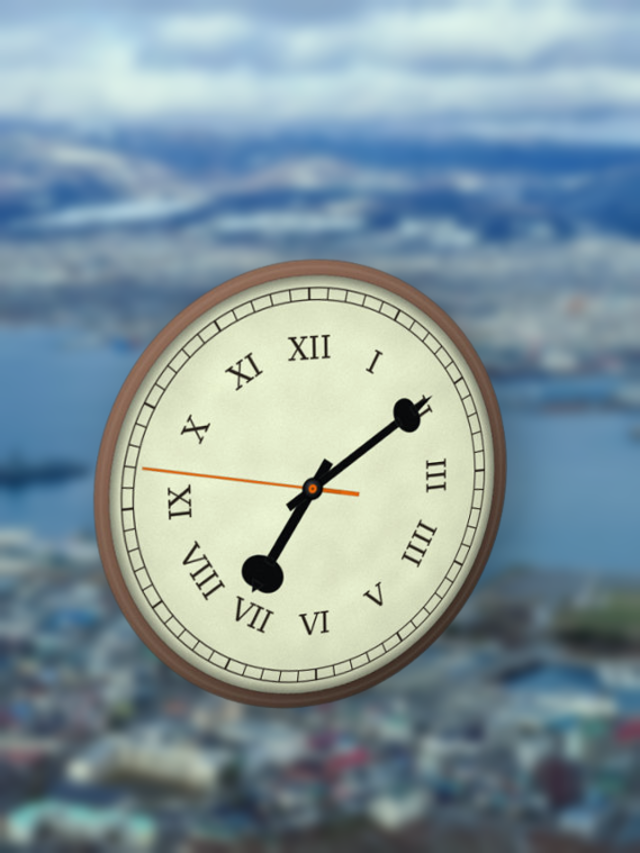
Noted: {"hour": 7, "minute": 9, "second": 47}
